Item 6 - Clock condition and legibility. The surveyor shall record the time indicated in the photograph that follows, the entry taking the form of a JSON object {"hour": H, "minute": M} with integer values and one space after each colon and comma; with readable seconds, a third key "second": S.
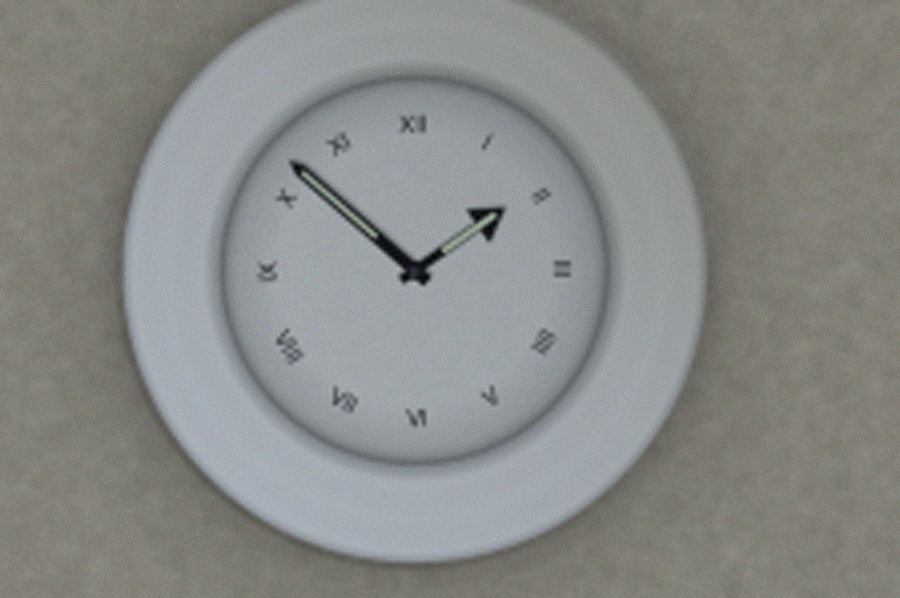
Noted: {"hour": 1, "minute": 52}
